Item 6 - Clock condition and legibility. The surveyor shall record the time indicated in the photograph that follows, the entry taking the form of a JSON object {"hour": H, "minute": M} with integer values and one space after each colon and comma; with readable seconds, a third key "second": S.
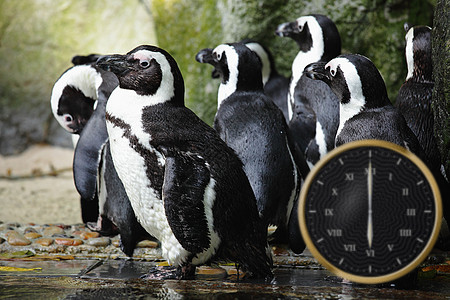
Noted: {"hour": 6, "minute": 0}
